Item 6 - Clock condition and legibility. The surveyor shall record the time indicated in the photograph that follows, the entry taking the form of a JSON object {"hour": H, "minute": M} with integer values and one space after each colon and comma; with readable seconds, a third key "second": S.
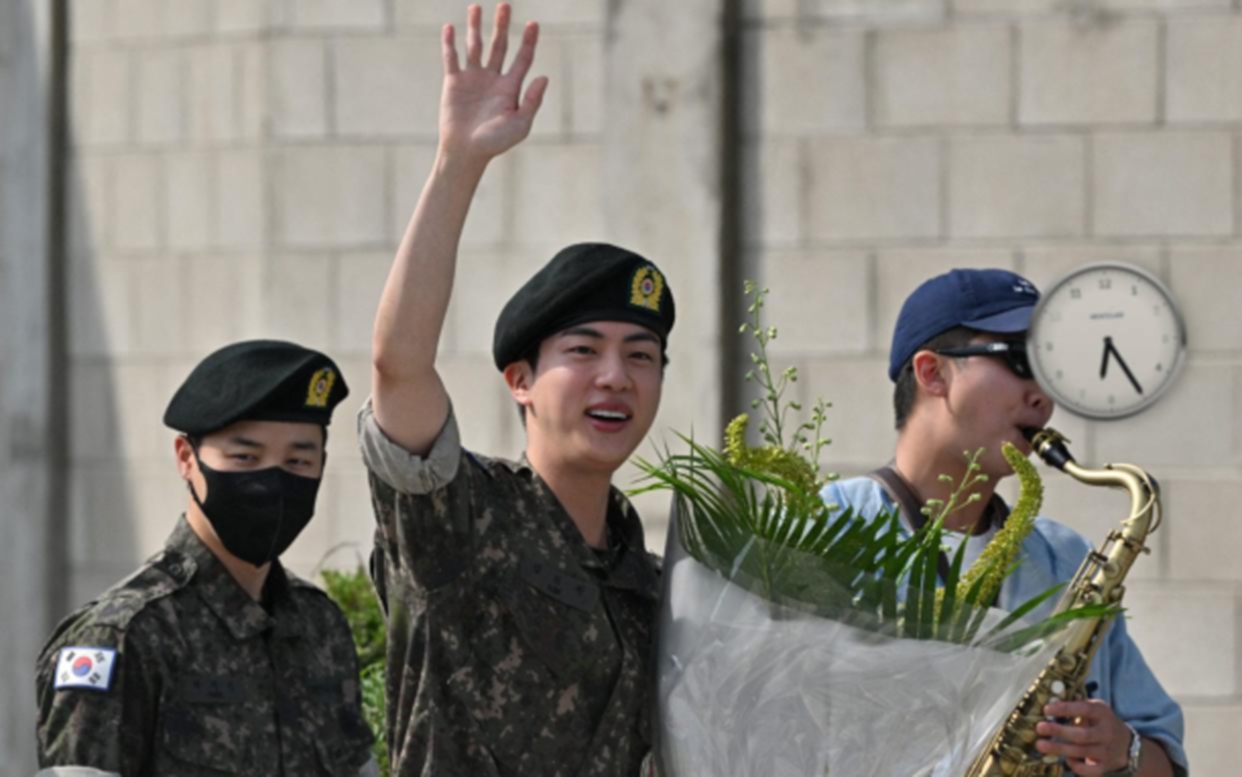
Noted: {"hour": 6, "minute": 25}
